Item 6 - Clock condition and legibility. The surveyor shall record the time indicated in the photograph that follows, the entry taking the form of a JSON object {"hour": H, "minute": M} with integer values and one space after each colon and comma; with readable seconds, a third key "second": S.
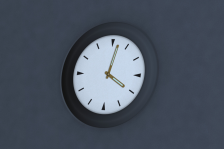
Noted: {"hour": 4, "minute": 2}
